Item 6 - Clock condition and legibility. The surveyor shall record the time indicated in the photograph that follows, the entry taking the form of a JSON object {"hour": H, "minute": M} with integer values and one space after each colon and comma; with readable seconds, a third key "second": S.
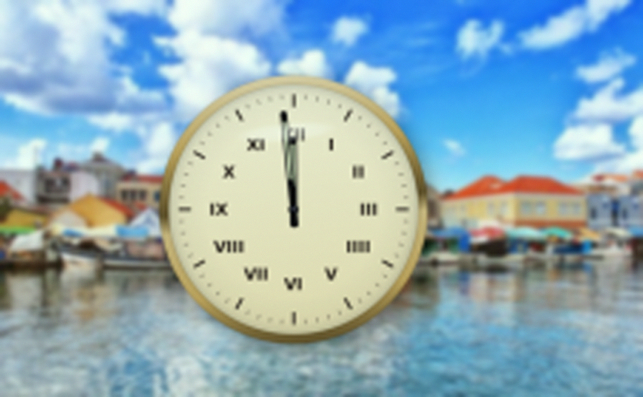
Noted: {"hour": 11, "minute": 59}
